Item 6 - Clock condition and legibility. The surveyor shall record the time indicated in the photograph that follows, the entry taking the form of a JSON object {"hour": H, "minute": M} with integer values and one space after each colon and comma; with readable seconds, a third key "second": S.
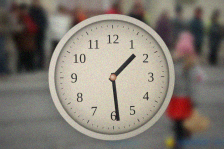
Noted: {"hour": 1, "minute": 29}
